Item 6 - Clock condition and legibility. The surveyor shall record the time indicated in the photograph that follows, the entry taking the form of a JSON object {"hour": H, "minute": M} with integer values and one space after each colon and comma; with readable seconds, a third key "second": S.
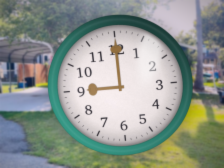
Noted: {"hour": 9, "minute": 0}
